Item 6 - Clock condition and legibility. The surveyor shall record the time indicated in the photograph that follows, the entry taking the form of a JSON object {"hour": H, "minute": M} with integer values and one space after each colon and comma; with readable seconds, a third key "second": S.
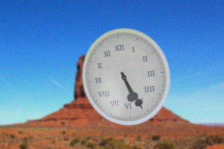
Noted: {"hour": 5, "minute": 26}
